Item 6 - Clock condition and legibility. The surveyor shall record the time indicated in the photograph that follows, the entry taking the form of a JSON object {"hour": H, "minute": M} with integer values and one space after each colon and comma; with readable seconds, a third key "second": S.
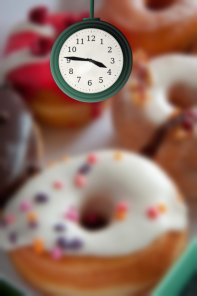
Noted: {"hour": 3, "minute": 46}
